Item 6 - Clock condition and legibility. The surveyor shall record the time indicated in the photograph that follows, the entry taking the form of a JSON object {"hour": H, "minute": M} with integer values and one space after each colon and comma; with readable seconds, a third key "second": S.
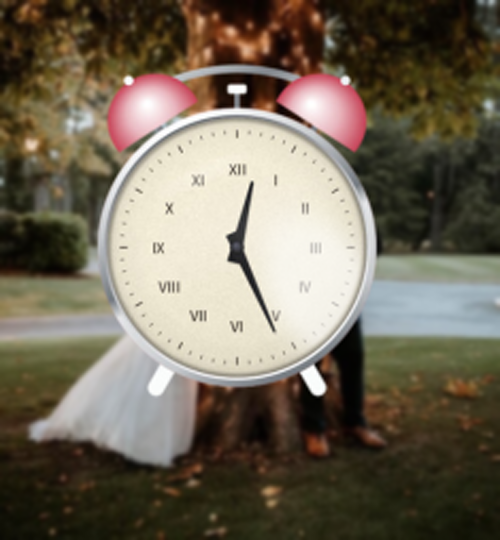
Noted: {"hour": 12, "minute": 26}
